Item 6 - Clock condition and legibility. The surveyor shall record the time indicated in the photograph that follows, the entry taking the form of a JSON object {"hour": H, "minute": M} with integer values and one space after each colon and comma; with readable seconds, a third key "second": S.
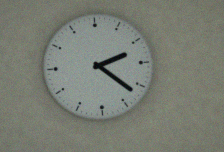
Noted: {"hour": 2, "minute": 22}
